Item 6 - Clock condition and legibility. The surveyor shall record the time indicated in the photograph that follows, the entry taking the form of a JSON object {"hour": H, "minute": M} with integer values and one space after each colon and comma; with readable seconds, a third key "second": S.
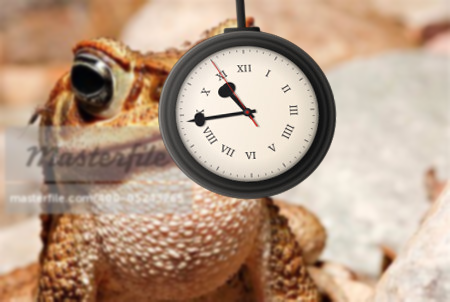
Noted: {"hour": 10, "minute": 43, "second": 55}
